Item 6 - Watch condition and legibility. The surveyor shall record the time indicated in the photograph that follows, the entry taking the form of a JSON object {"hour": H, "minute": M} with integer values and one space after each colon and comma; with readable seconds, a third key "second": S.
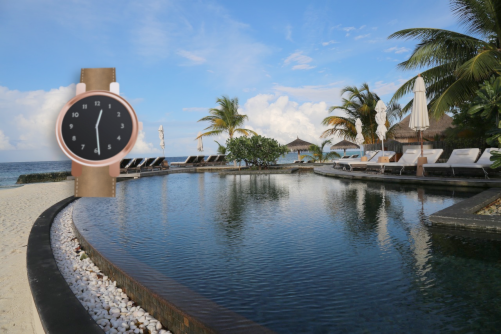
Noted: {"hour": 12, "minute": 29}
